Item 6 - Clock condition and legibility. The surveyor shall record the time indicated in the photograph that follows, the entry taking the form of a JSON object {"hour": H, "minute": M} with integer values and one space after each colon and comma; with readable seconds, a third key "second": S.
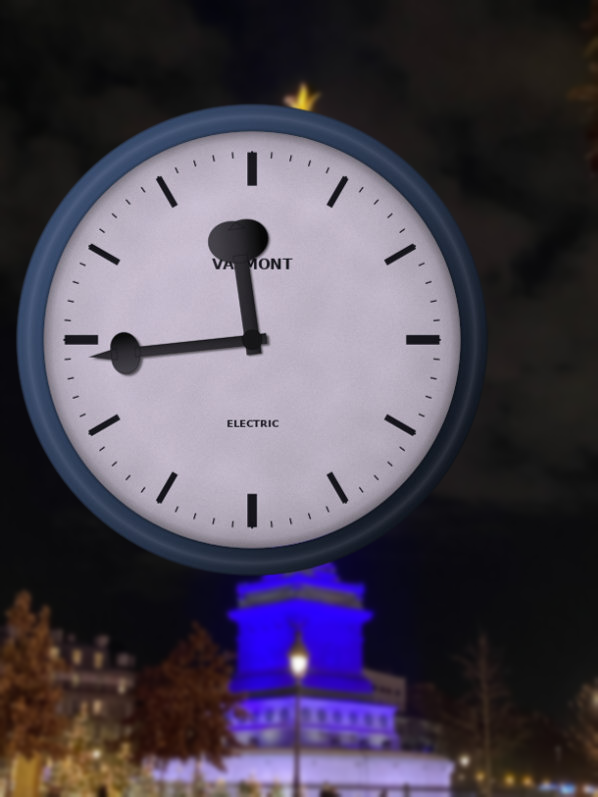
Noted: {"hour": 11, "minute": 44}
